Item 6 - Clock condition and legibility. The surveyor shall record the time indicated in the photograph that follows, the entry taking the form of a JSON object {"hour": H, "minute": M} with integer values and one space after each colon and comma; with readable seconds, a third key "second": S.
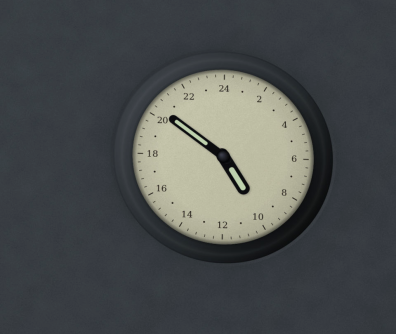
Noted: {"hour": 9, "minute": 51}
